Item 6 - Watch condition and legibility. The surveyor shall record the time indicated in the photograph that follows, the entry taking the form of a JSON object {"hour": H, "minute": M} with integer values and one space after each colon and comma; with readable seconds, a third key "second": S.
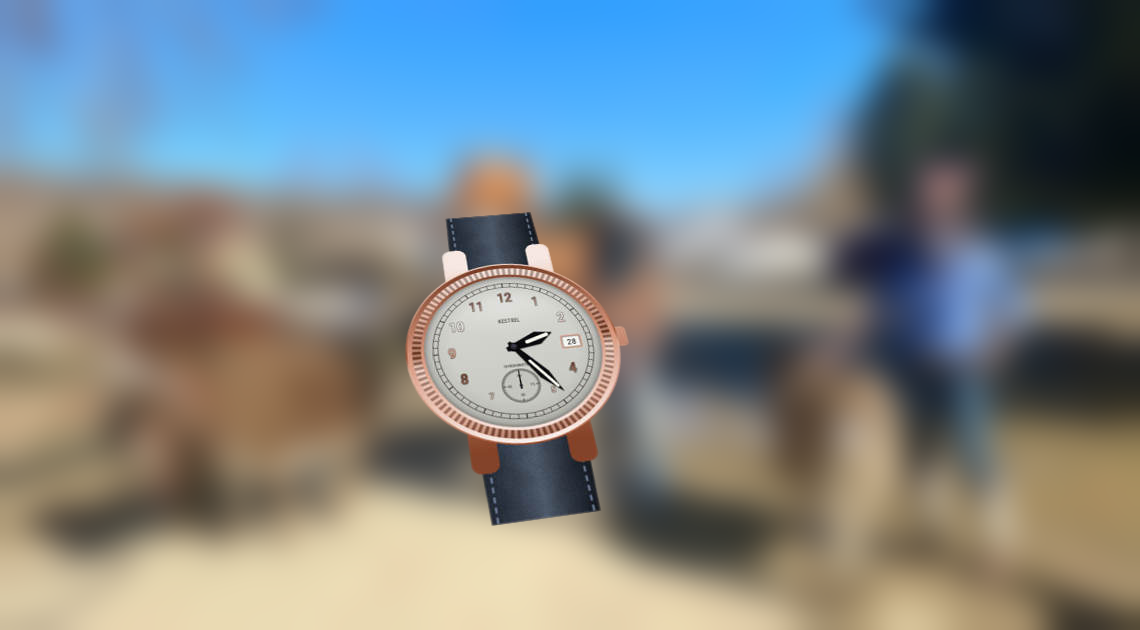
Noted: {"hour": 2, "minute": 24}
